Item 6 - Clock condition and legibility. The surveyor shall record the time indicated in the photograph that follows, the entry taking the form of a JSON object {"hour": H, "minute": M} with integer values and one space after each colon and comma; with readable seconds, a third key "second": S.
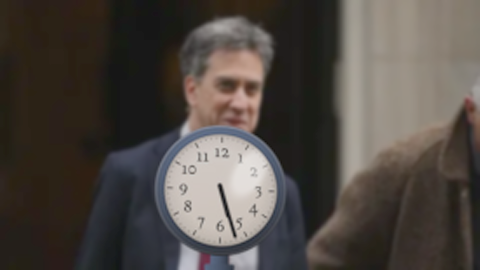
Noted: {"hour": 5, "minute": 27}
